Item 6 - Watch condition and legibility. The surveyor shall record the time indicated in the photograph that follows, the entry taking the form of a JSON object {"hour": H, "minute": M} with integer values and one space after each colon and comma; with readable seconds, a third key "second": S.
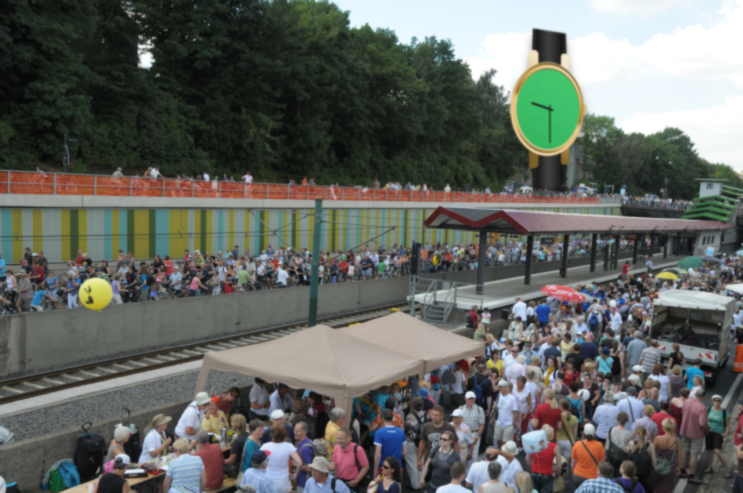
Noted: {"hour": 9, "minute": 30}
